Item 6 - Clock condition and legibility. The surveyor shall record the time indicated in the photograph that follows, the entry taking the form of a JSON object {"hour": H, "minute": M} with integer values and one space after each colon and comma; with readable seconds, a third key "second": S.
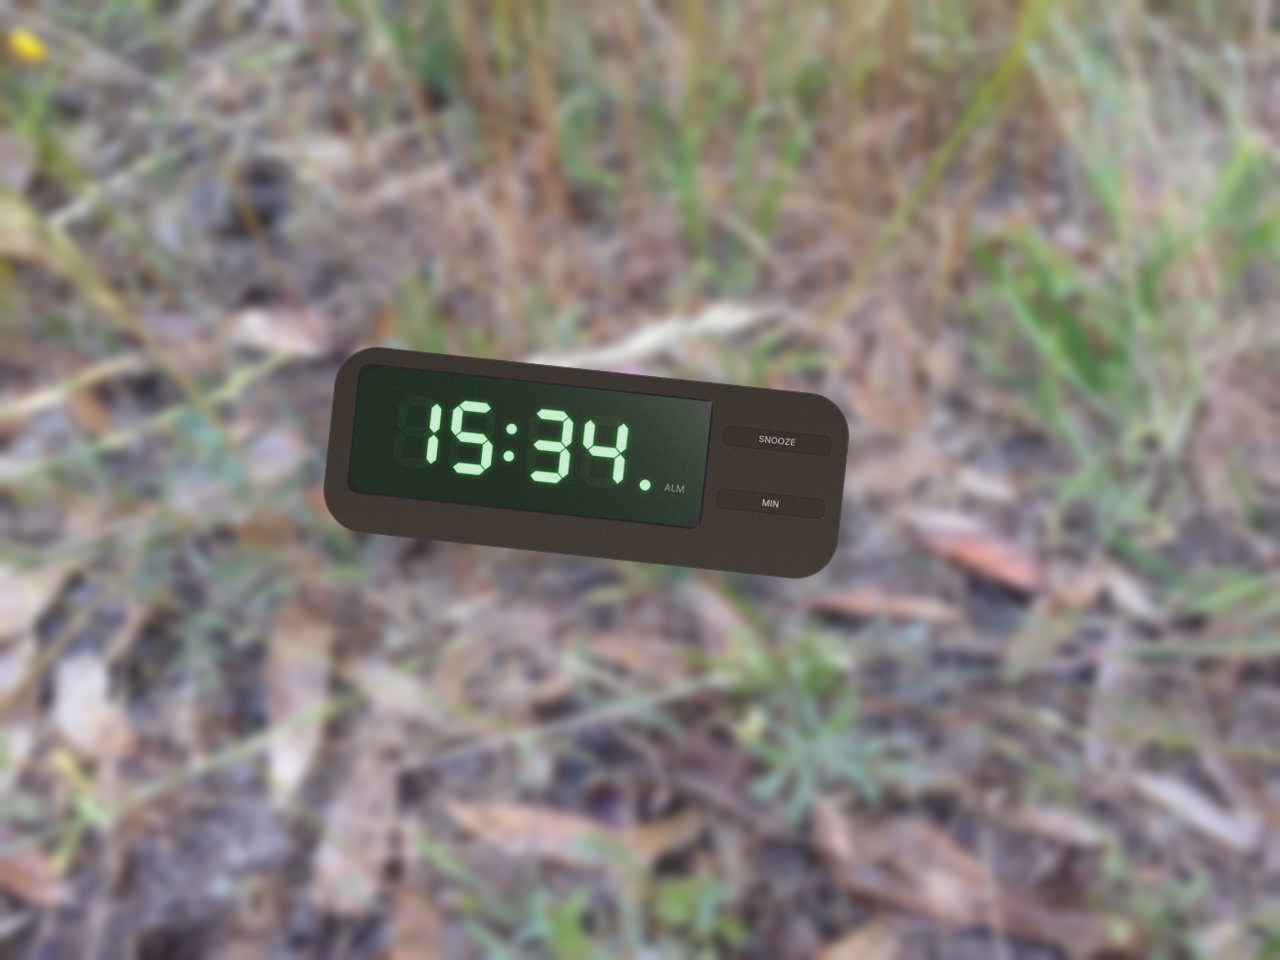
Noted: {"hour": 15, "minute": 34}
